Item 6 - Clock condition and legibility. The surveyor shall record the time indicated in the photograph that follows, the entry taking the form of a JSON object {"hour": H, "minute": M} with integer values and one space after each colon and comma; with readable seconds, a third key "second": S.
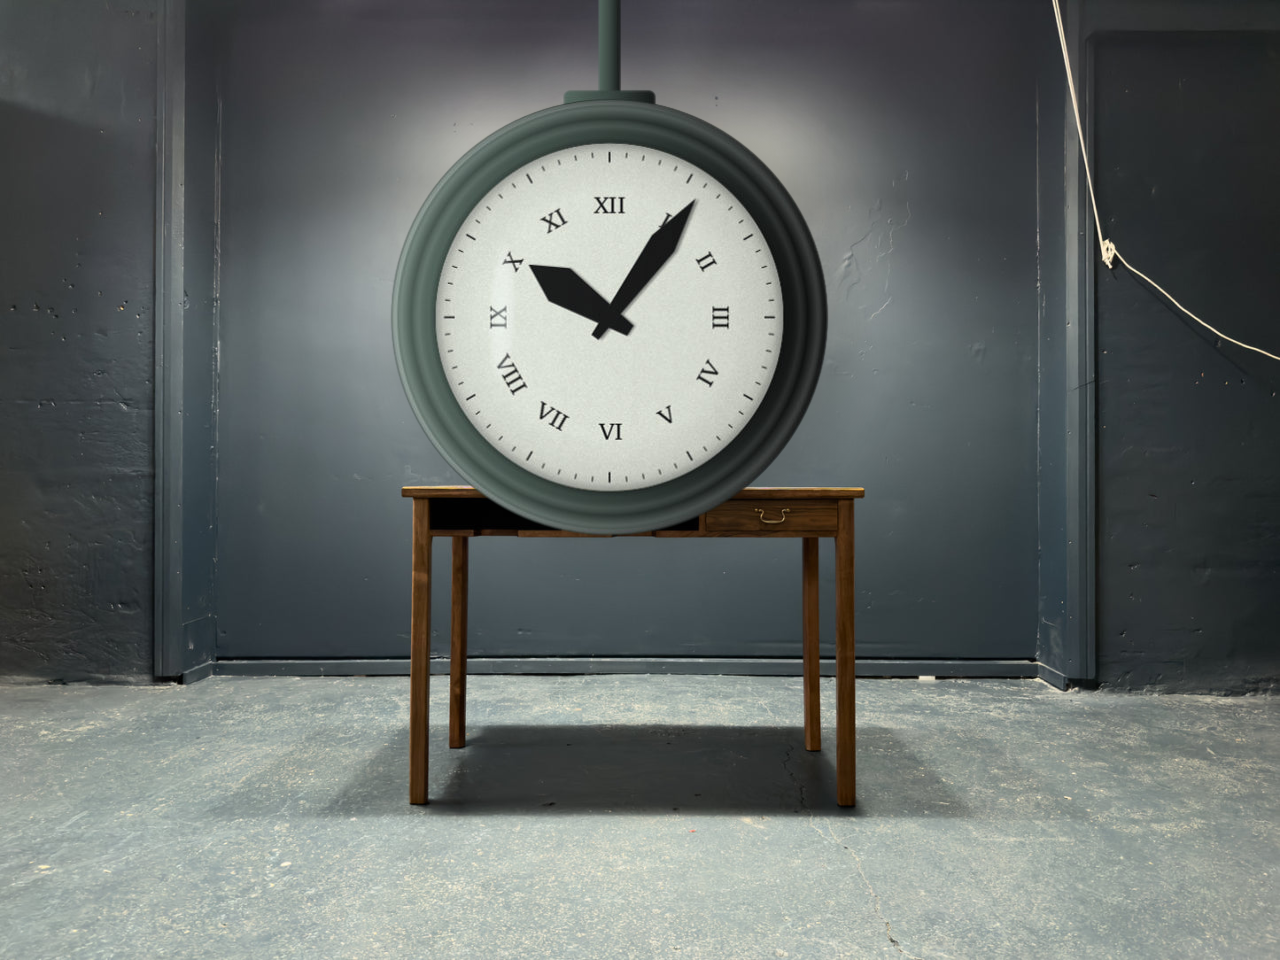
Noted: {"hour": 10, "minute": 6}
